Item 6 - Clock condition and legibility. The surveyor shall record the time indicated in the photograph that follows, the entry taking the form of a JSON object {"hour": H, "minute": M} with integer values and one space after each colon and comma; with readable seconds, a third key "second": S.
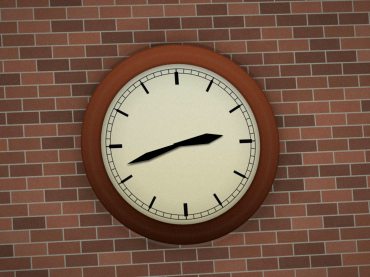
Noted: {"hour": 2, "minute": 42}
